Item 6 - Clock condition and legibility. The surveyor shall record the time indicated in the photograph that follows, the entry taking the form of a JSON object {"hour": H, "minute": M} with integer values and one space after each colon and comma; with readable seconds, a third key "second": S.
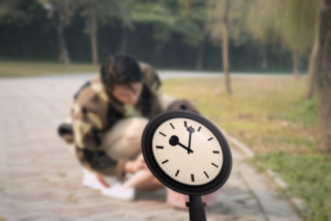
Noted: {"hour": 10, "minute": 2}
